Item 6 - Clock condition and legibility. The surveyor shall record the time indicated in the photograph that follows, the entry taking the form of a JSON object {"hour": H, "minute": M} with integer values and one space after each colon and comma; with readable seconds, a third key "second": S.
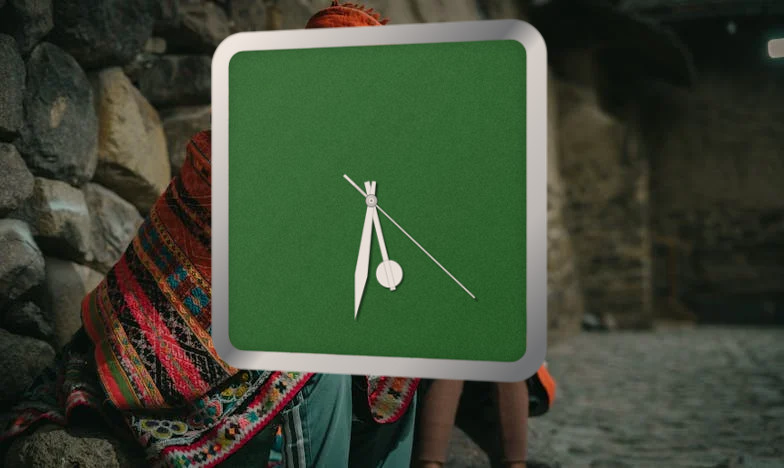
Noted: {"hour": 5, "minute": 31, "second": 22}
